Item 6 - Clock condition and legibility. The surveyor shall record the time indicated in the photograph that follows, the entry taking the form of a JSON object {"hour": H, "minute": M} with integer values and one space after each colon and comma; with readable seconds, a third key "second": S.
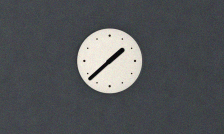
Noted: {"hour": 1, "minute": 38}
